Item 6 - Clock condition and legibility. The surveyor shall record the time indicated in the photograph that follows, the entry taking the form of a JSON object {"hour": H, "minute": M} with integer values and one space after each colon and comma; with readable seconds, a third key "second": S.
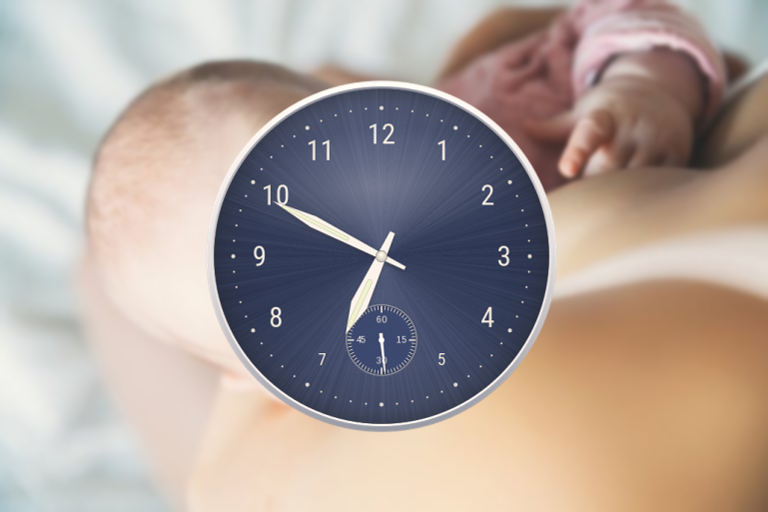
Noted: {"hour": 6, "minute": 49, "second": 29}
